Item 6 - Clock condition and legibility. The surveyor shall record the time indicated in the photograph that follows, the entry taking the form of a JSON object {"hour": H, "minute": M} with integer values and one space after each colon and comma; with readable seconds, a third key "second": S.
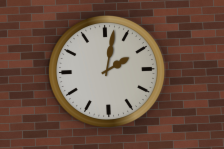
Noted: {"hour": 2, "minute": 2}
